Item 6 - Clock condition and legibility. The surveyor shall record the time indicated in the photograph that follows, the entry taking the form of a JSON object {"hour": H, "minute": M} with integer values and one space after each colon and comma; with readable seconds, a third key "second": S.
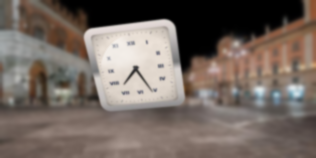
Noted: {"hour": 7, "minute": 26}
